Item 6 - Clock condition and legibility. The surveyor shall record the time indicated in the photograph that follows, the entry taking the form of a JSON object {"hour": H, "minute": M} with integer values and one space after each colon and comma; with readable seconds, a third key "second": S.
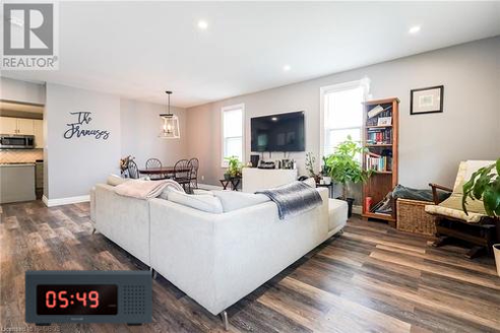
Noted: {"hour": 5, "minute": 49}
